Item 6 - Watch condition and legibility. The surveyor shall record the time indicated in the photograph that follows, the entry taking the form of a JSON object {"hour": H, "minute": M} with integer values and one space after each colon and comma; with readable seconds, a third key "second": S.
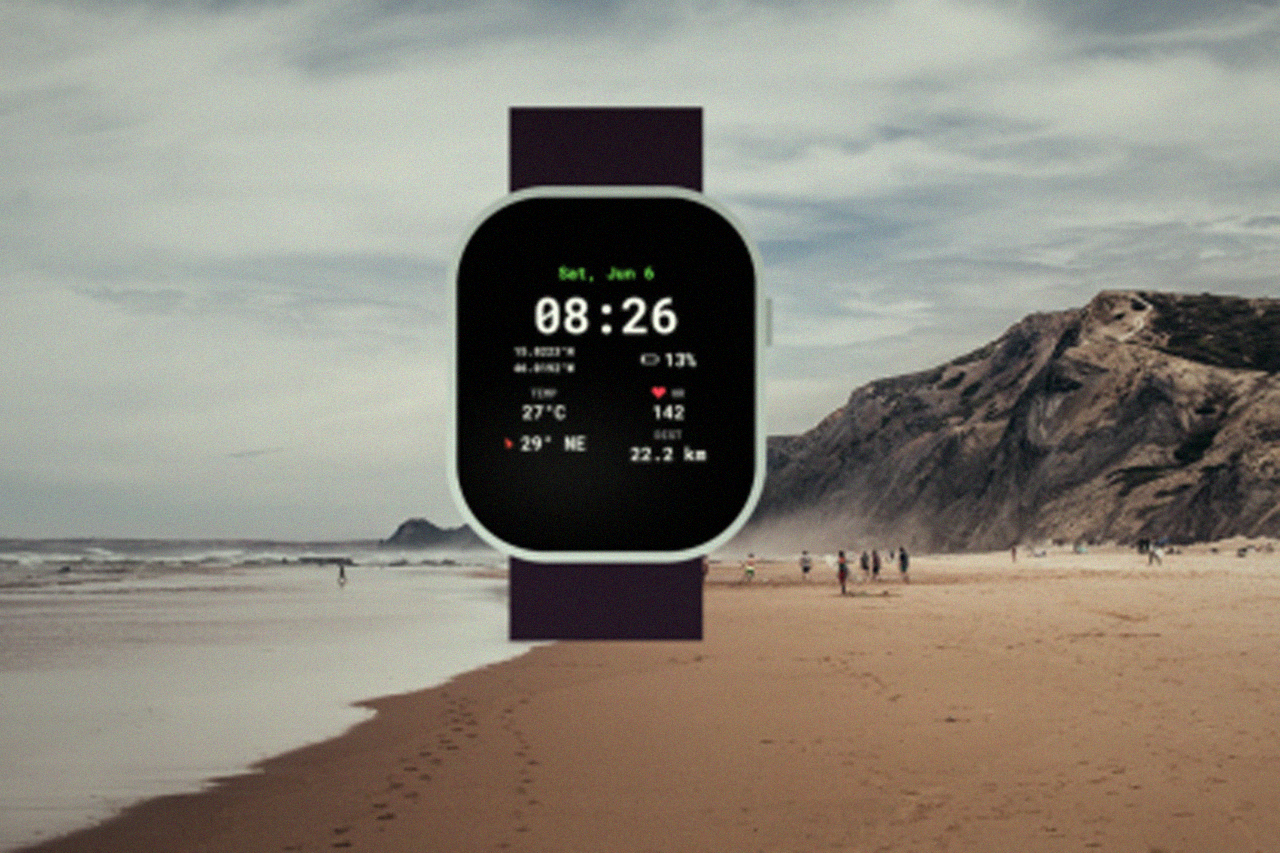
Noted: {"hour": 8, "minute": 26}
